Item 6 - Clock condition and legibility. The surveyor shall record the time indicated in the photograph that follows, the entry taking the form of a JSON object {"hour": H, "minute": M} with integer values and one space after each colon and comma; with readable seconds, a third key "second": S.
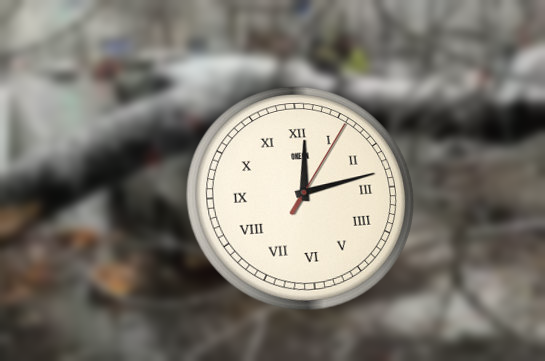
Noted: {"hour": 12, "minute": 13, "second": 6}
